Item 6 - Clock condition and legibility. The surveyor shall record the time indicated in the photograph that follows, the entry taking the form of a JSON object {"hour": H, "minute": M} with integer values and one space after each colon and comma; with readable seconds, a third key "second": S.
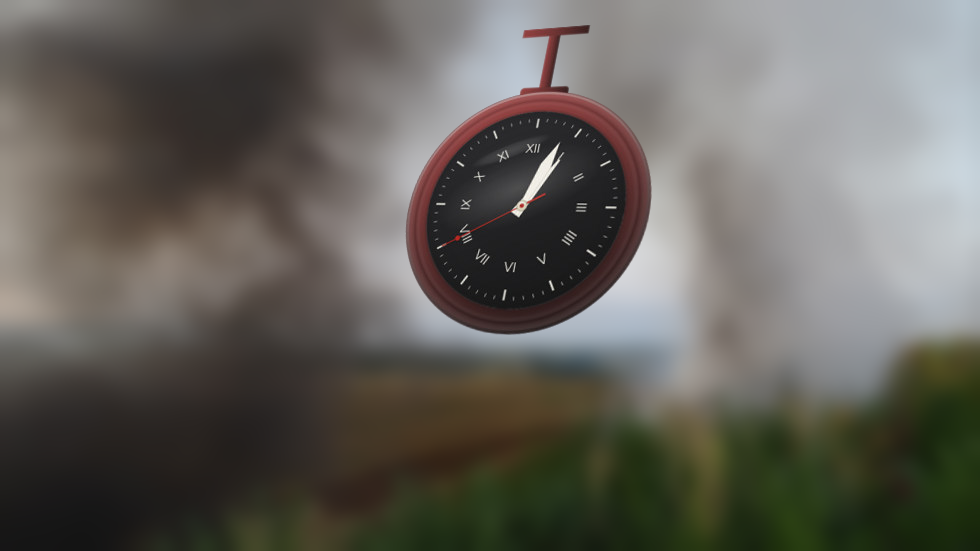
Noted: {"hour": 1, "minute": 3, "second": 40}
